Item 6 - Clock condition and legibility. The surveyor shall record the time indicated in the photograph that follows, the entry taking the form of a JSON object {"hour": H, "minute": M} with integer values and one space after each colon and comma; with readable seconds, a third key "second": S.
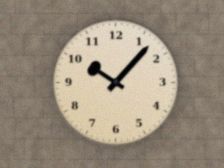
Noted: {"hour": 10, "minute": 7}
